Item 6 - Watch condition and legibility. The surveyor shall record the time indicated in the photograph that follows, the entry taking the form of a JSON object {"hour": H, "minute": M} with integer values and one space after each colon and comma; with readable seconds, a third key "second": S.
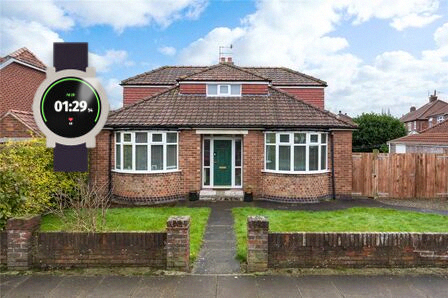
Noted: {"hour": 1, "minute": 29}
